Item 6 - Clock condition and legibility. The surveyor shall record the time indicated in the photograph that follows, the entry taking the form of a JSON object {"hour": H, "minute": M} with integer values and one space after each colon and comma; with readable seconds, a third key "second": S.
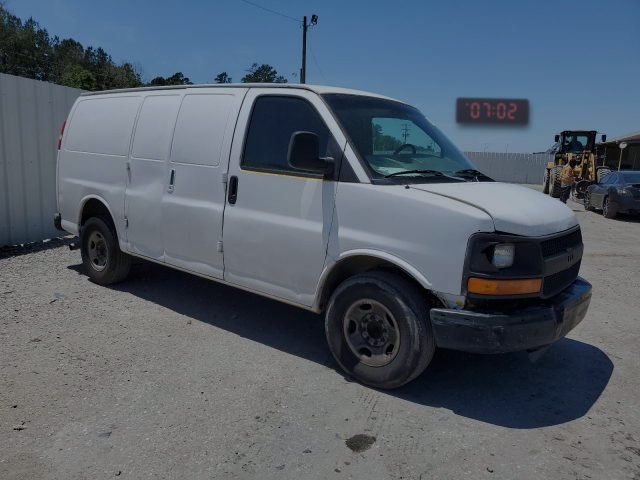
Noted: {"hour": 7, "minute": 2}
